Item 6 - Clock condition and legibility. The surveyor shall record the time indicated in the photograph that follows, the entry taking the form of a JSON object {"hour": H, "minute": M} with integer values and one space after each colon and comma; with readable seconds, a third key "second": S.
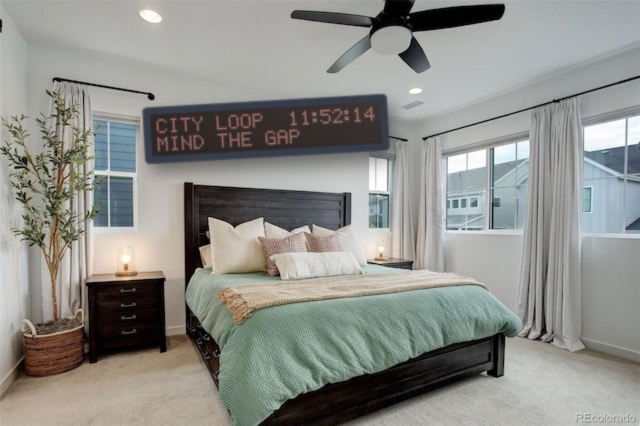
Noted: {"hour": 11, "minute": 52, "second": 14}
